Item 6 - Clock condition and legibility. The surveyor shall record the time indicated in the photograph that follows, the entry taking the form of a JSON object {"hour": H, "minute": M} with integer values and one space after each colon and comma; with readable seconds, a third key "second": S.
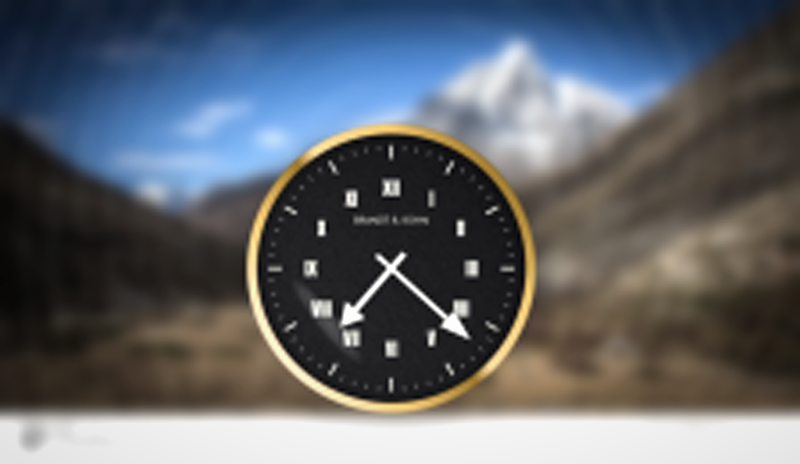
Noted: {"hour": 7, "minute": 22}
